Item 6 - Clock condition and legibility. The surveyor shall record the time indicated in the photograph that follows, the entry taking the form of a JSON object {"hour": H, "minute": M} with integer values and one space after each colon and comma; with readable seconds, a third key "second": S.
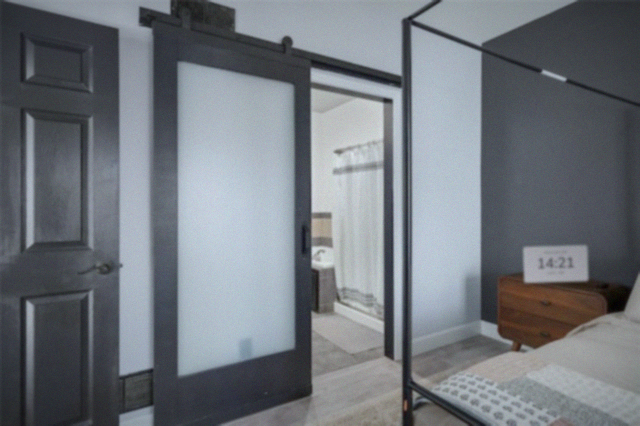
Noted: {"hour": 14, "minute": 21}
